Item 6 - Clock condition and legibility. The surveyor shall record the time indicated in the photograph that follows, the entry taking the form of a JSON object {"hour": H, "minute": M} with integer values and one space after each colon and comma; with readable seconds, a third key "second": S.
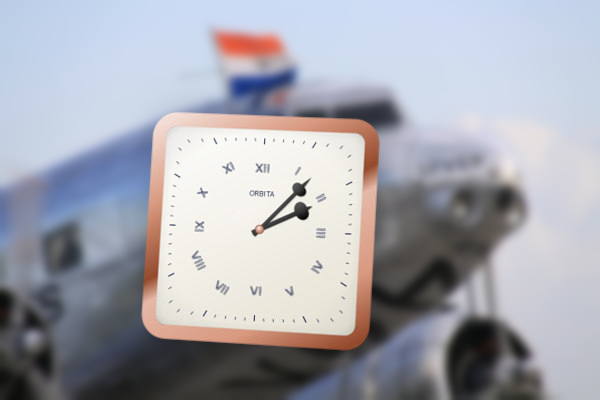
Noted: {"hour": 2, "minute": 7}
